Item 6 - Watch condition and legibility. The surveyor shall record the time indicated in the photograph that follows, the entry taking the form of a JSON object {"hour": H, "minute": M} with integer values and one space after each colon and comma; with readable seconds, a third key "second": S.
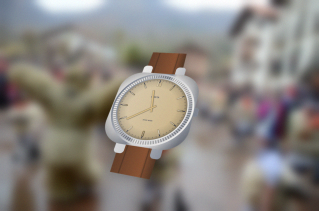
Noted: {"hour": 11, "minute": 39}
